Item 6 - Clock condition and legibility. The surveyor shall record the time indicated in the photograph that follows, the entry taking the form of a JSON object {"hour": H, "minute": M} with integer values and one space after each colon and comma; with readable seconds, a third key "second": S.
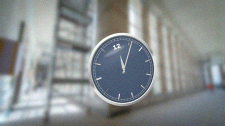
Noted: {"hour": 12, "minute": 6}
